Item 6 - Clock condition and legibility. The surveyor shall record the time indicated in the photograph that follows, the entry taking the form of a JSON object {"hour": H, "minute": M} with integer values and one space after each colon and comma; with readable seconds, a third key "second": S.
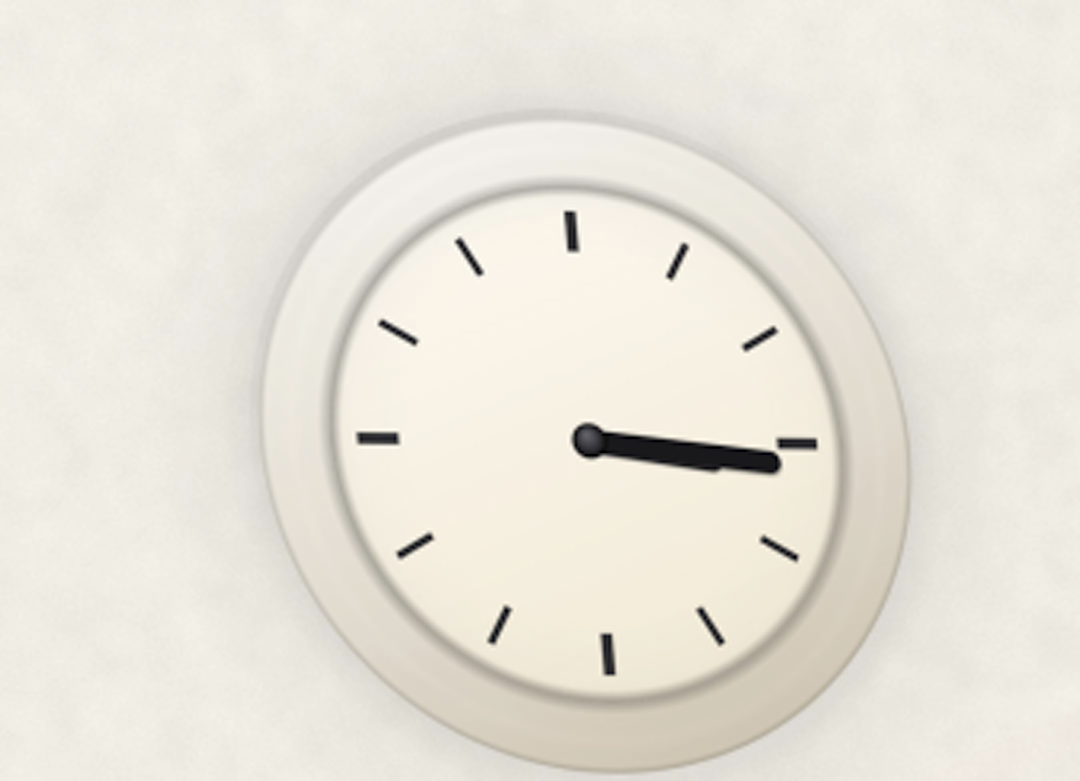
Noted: {"hour": 3, "minute": 16}
